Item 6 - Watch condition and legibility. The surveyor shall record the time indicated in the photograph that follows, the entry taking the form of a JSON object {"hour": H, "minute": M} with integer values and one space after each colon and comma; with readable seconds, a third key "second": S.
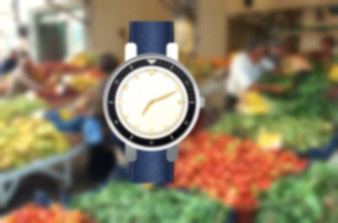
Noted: {"hour": 7, "minute": 11}
